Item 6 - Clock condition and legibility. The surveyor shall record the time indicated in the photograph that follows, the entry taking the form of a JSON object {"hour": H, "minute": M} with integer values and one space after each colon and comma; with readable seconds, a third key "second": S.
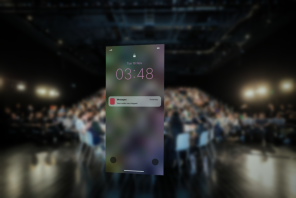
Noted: {"hour": 3, "minute": 48}
